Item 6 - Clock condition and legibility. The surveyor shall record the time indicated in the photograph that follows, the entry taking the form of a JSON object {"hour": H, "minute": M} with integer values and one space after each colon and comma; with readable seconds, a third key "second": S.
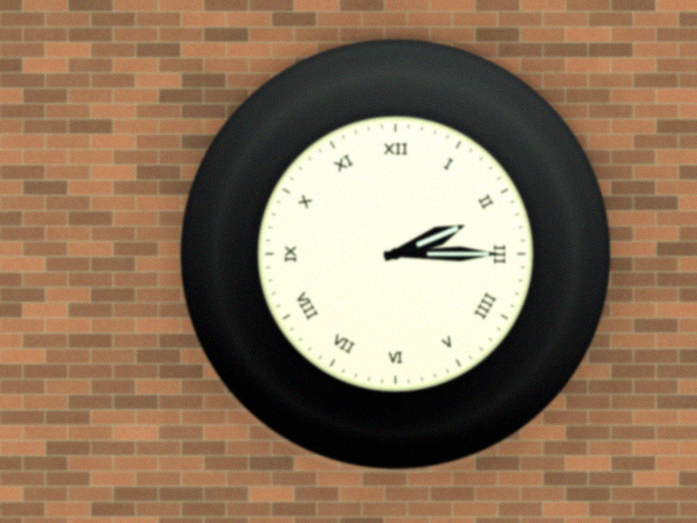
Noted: {"hour": 2, "minute": 15}
